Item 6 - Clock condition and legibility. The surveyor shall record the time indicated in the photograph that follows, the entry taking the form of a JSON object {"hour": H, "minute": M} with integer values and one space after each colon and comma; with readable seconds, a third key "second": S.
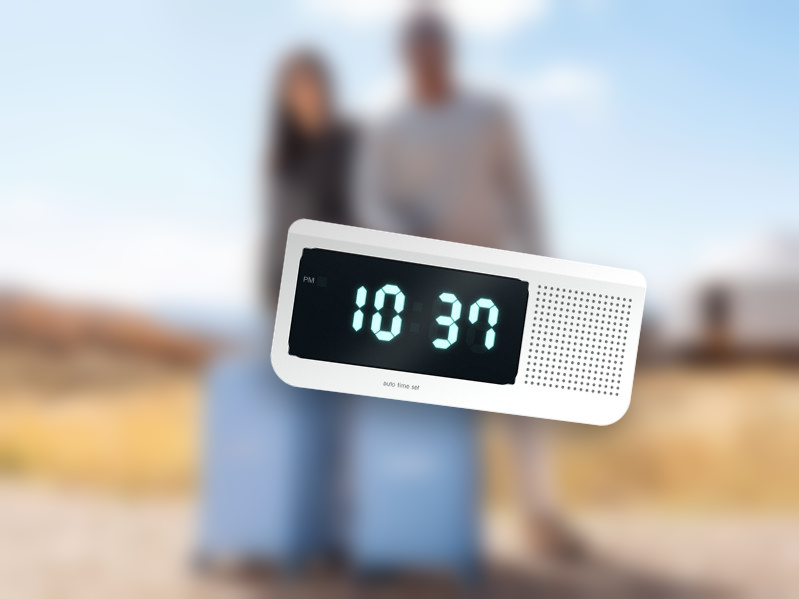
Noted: {"hour": 10, "minute": 37}
